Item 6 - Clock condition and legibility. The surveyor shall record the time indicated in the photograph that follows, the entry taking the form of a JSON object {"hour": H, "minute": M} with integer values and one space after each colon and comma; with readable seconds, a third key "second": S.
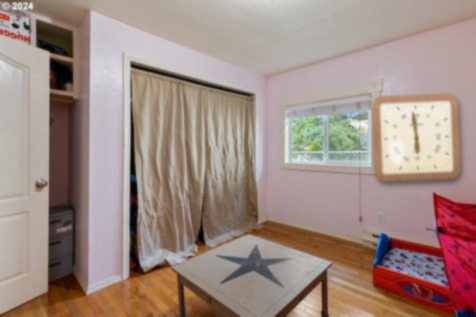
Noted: {"hour": 5, "minute": 59}
